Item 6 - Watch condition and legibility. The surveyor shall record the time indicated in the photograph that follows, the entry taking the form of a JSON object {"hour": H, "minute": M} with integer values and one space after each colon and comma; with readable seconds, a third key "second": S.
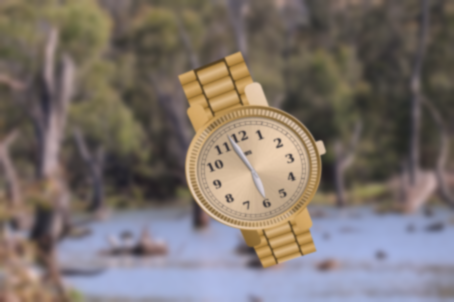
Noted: {"hour": 5, "minute": 58}
